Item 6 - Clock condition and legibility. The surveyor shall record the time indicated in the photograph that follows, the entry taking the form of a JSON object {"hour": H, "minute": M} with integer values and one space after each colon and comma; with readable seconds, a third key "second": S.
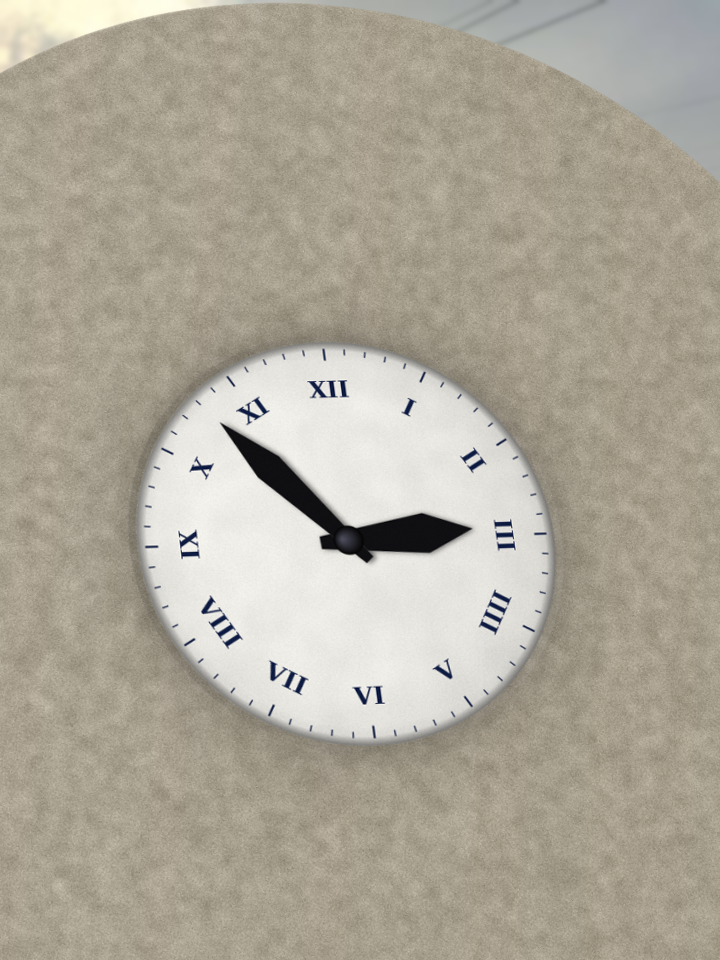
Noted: {"hour": 2, "minute": 53}
